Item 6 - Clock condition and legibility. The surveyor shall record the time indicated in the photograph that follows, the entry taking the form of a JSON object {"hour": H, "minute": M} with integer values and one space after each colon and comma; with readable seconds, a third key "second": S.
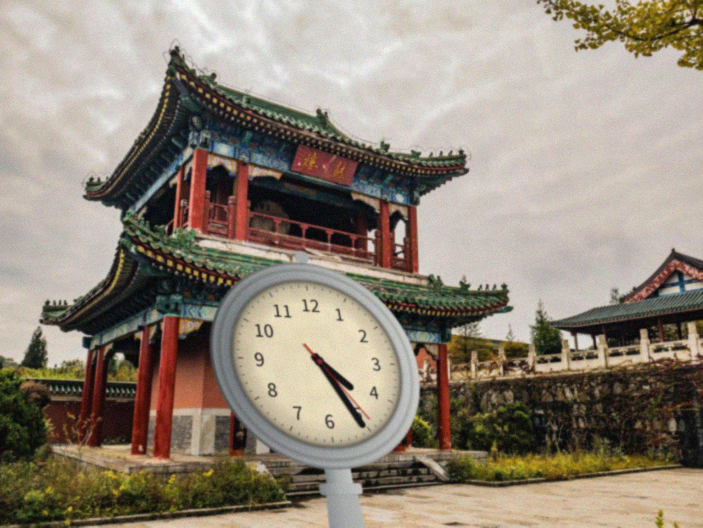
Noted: {"hour": 4, "minute": 25, "second": 24}
